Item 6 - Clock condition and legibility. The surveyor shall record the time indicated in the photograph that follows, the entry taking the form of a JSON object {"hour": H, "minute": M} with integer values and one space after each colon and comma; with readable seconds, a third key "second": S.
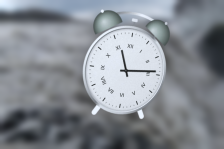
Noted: {"hour": 11, "minute": 14}
